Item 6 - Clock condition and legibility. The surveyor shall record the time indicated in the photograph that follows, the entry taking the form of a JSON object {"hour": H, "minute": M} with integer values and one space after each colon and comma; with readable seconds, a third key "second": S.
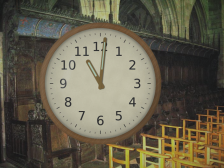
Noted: {"hour": 11, "minute": 1}
